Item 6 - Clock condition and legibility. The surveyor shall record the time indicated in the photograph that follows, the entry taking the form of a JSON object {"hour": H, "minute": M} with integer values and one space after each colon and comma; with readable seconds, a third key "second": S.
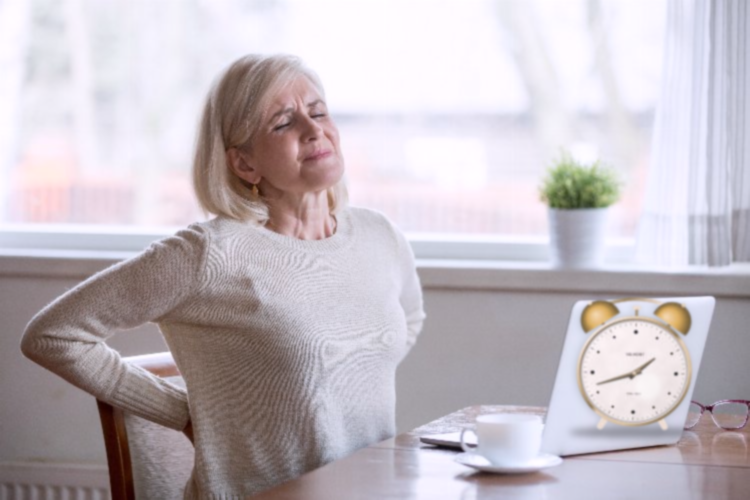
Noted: {"hour": 1, "minute": 42}
